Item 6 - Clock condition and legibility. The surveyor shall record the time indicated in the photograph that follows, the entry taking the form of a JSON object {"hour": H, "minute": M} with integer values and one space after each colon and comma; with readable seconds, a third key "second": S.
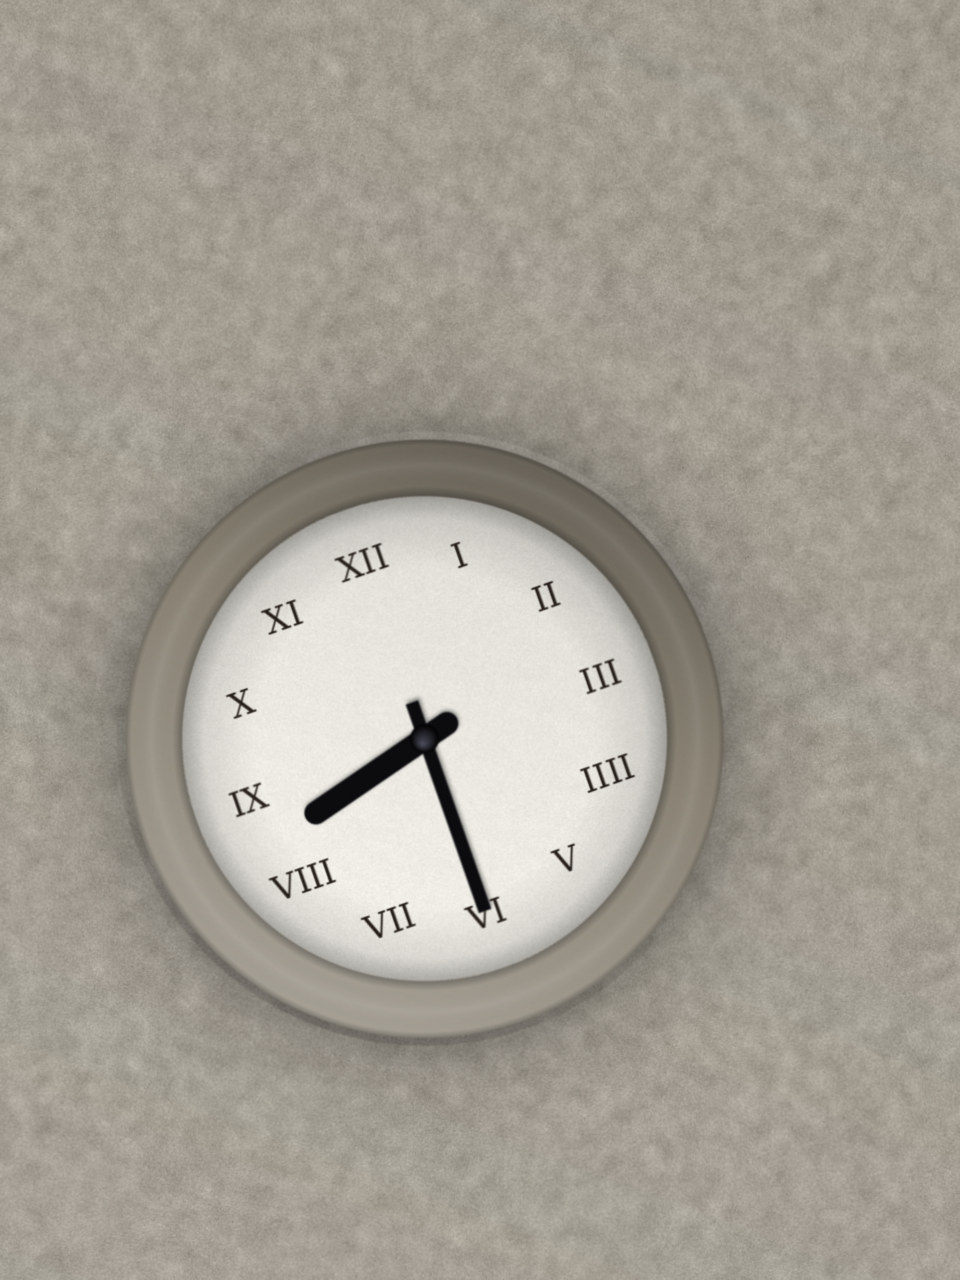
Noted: {"hour": 8, "minute": 30}
